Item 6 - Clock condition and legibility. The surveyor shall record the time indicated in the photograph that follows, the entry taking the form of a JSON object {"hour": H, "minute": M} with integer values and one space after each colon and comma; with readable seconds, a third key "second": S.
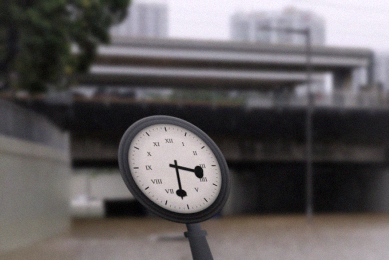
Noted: {"hour": 3, "minute": 31}
